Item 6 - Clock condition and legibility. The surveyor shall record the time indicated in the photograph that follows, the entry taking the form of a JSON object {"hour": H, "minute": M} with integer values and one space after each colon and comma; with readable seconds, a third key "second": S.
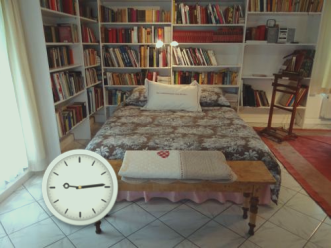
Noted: {"hour": 9, "minute": 14}
